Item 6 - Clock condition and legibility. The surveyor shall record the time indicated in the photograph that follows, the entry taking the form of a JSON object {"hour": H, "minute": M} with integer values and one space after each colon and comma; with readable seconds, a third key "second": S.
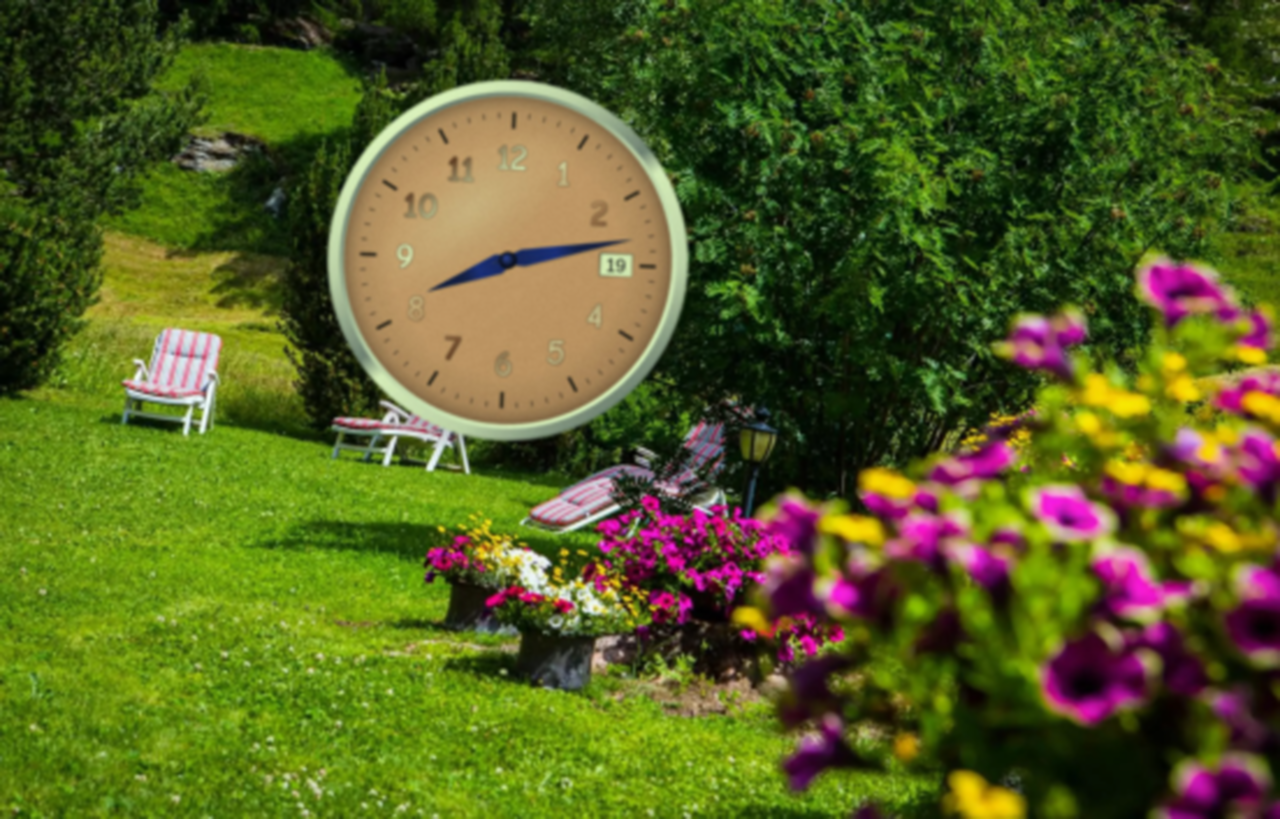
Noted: {"hour": 8, "minute": 13}
